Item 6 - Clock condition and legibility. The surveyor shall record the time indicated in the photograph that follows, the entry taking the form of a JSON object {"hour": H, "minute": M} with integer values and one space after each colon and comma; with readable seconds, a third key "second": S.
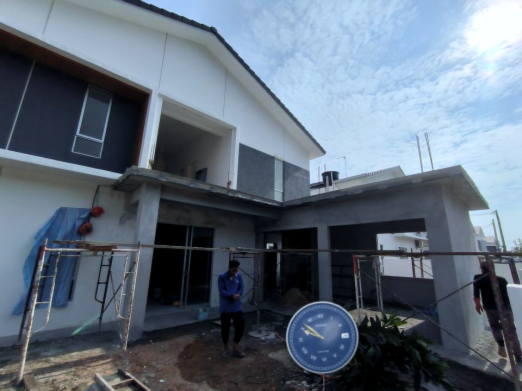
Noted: {"hour": 9, "minute": 52}
